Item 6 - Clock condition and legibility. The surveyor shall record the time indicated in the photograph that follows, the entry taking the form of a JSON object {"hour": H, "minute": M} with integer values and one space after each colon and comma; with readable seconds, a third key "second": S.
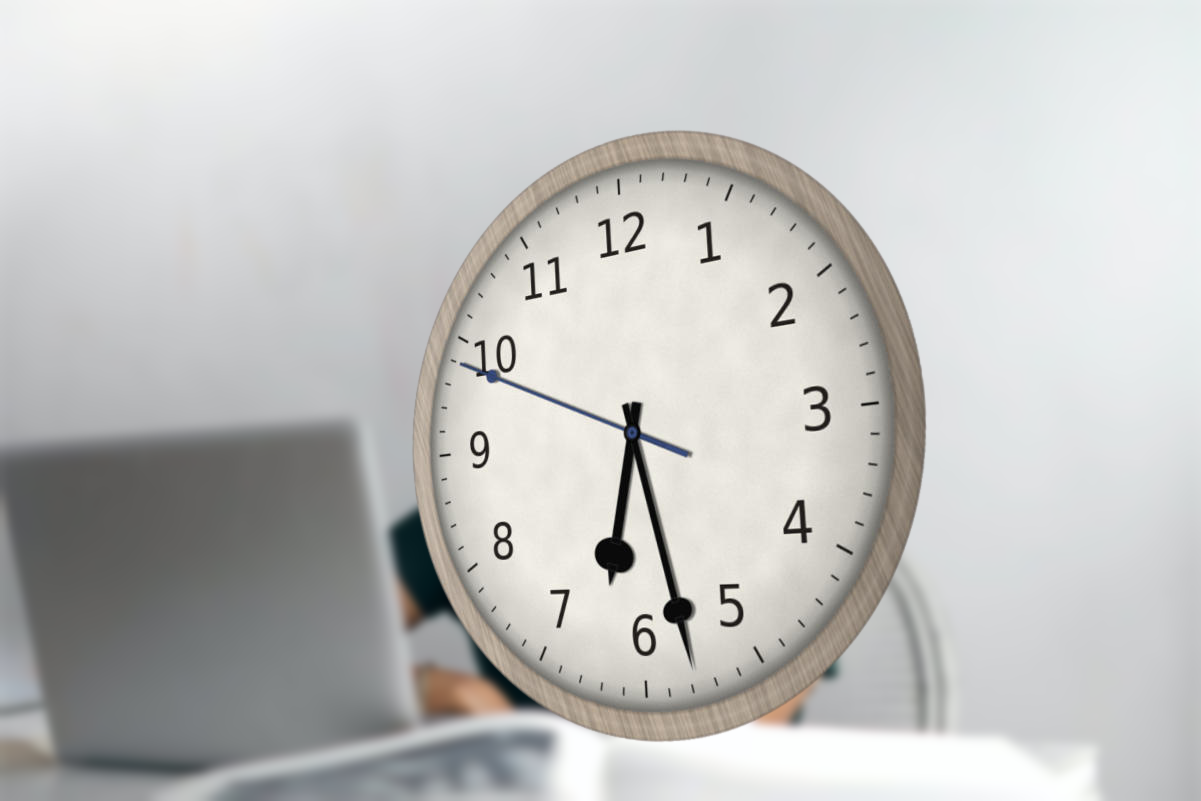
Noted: {"hour": 6, "minute": 27, "second": 49}
